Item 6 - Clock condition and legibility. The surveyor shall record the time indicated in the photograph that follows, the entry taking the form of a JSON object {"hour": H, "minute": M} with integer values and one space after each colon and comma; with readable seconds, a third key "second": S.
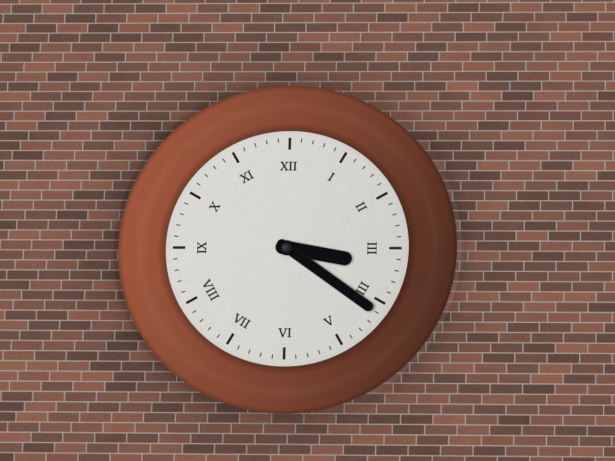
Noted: {"hour": 3, "minute": 21}
